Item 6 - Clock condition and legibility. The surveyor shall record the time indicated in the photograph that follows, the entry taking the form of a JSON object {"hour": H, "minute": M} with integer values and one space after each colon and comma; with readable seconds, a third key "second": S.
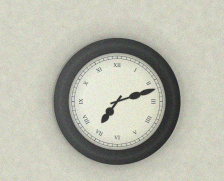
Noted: {"hour": 7, "minute": 12}
